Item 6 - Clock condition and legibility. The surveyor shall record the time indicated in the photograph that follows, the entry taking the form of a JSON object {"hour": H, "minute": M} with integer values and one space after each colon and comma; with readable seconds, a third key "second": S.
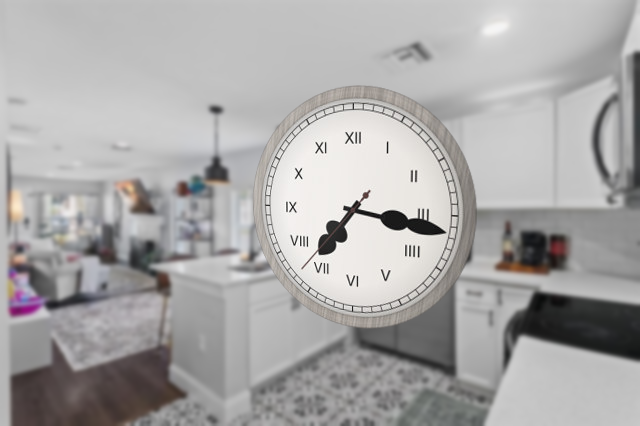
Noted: {"hour": 7, "minute": 16, "second": 37}
